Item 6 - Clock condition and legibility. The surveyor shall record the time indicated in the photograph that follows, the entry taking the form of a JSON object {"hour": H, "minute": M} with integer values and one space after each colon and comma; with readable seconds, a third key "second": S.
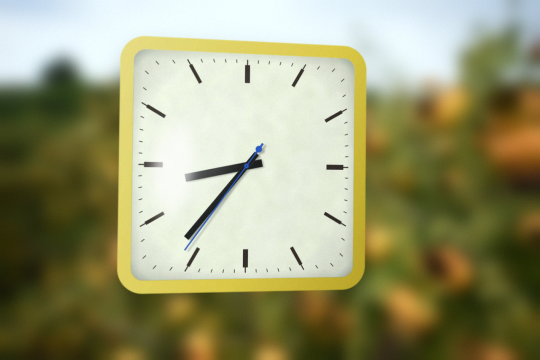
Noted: {"hour": 8, "minute": 36, "second": 36}
